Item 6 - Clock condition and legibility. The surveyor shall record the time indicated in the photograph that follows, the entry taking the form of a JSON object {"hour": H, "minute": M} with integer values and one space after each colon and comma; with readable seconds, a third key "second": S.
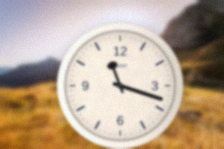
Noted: {"hour": 11, "minute": 18}
